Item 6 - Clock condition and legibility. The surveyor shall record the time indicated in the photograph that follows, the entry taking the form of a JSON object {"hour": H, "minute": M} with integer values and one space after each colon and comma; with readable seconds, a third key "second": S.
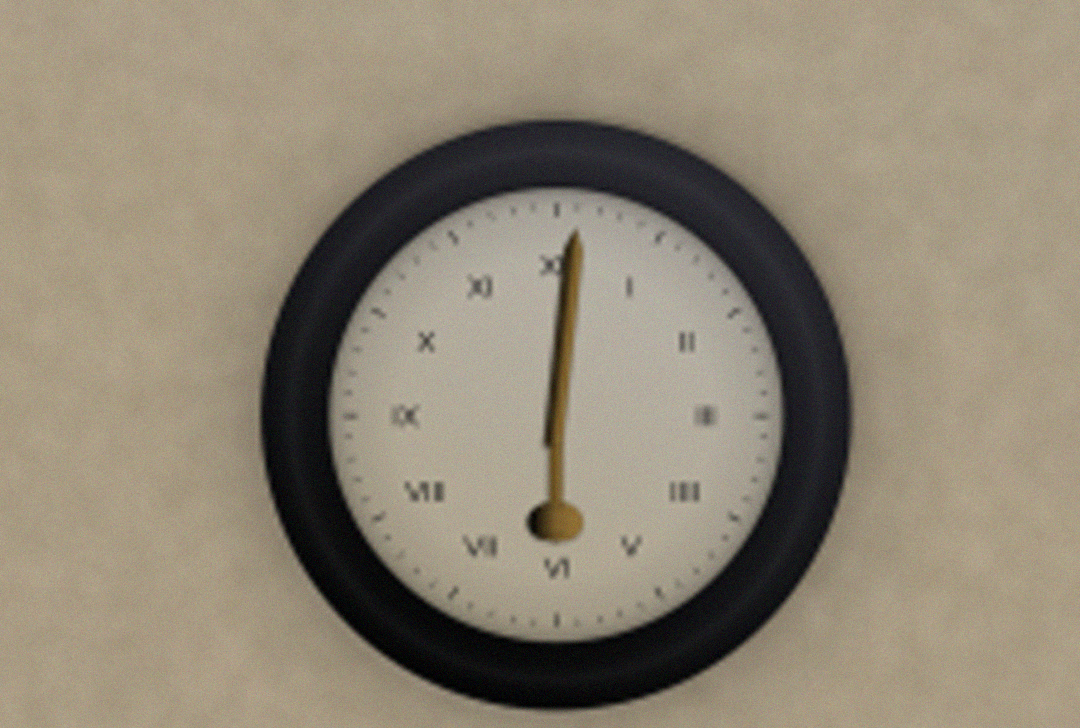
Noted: {"hour": 6, "minute": 1}
